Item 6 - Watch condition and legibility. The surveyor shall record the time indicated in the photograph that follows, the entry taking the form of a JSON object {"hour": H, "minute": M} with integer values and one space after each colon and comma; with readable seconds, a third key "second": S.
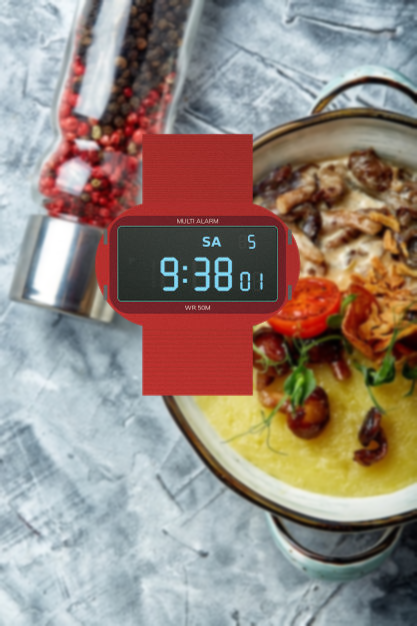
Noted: {"hour": 9, "minute": 38, "second": 1}
